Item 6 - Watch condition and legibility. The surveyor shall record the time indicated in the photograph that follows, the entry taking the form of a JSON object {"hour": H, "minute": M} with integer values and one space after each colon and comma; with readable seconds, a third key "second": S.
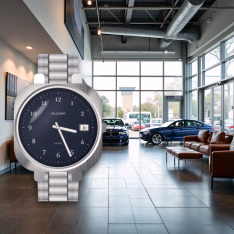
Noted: {"hour": 3, "minute": 26}
